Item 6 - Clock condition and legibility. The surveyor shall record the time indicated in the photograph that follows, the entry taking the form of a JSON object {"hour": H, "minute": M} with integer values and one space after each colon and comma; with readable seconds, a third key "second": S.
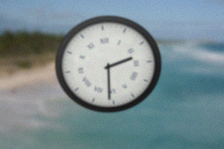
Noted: {"hour": 2, "minute": 31}
